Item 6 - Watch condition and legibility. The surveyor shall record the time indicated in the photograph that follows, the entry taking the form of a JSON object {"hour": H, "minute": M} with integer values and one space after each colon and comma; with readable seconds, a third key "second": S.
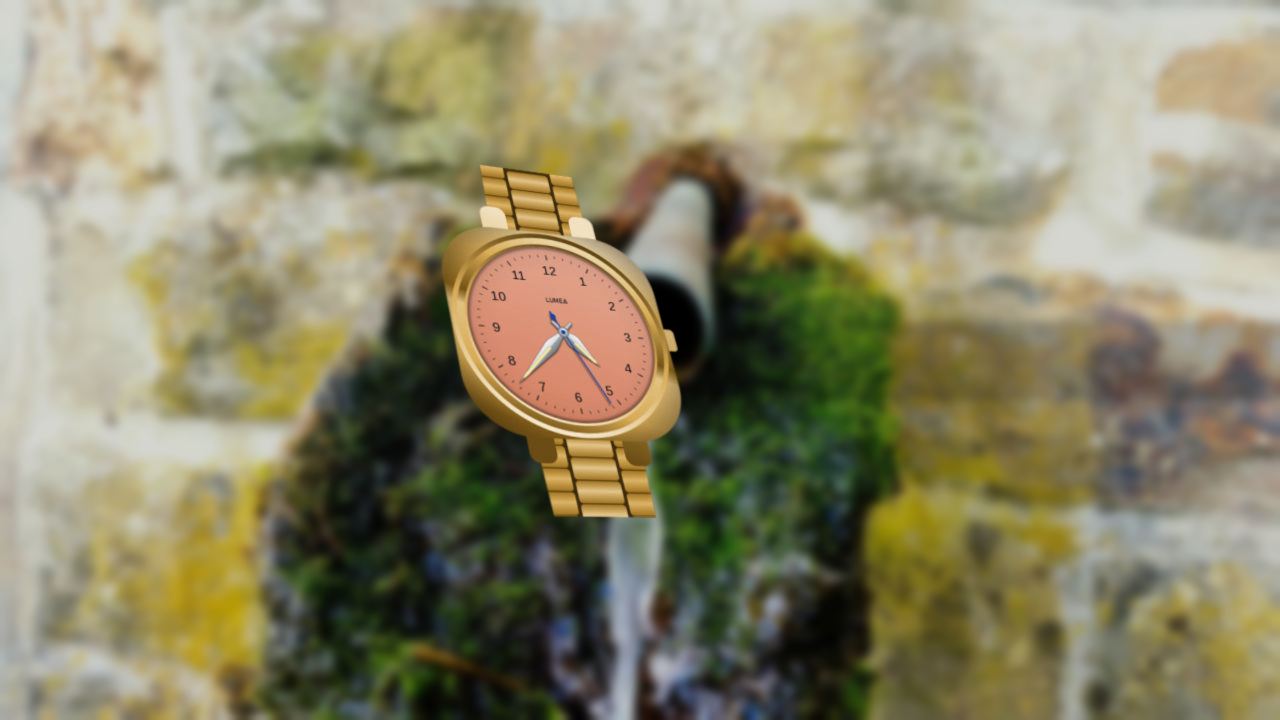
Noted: {"hour": 4, "minute": 37, "second": 26}
